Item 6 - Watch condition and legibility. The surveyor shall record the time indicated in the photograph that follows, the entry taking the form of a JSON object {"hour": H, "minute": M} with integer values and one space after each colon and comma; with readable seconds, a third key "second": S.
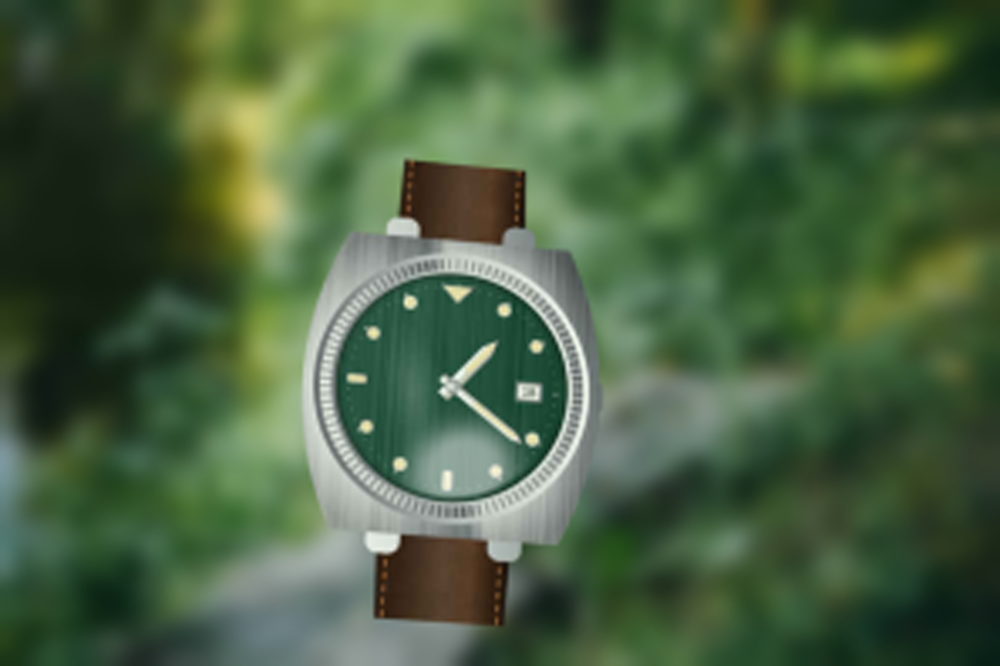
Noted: {"hour": 1, "minute": 21}
